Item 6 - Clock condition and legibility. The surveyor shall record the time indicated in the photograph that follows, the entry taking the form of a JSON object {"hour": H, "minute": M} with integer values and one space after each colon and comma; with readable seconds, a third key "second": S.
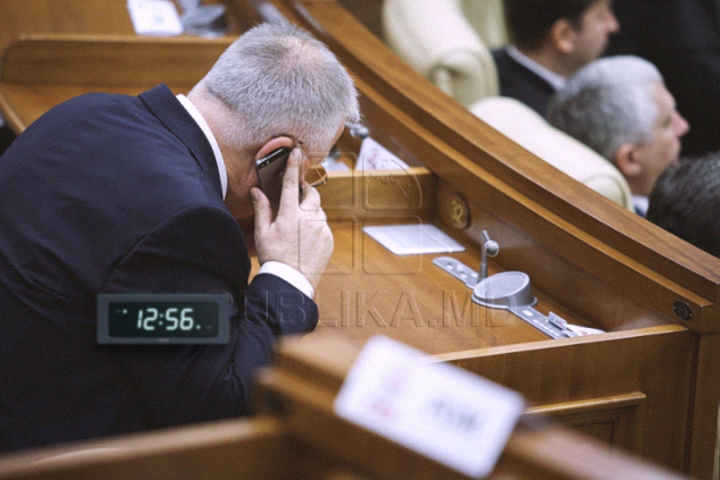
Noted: {"hour": 12, "minute": 56}
